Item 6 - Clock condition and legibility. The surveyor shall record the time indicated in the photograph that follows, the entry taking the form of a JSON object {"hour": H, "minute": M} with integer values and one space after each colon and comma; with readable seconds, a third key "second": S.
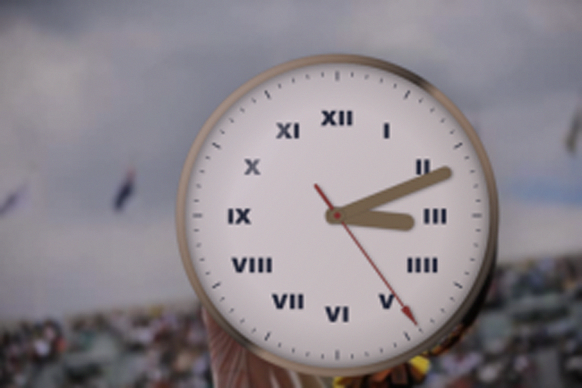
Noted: {"hour": 3, "minute": 11, "second": 24}
